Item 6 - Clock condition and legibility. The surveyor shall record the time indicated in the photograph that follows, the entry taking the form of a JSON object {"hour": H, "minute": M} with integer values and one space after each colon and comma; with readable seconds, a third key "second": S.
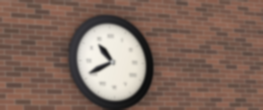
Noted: {"hour": 10, "minute": 41}
